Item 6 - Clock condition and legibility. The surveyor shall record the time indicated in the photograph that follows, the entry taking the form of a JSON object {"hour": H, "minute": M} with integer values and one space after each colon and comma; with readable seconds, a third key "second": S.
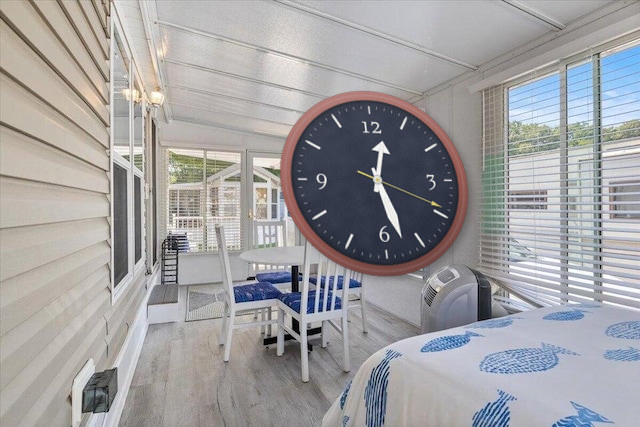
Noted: {"hour": 12, "minute": 27, "second": 19}
